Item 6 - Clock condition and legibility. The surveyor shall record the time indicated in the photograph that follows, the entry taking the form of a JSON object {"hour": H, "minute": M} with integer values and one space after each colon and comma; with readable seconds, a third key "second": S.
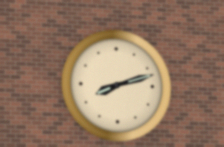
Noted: {"hour": 8, "minute": 12}
